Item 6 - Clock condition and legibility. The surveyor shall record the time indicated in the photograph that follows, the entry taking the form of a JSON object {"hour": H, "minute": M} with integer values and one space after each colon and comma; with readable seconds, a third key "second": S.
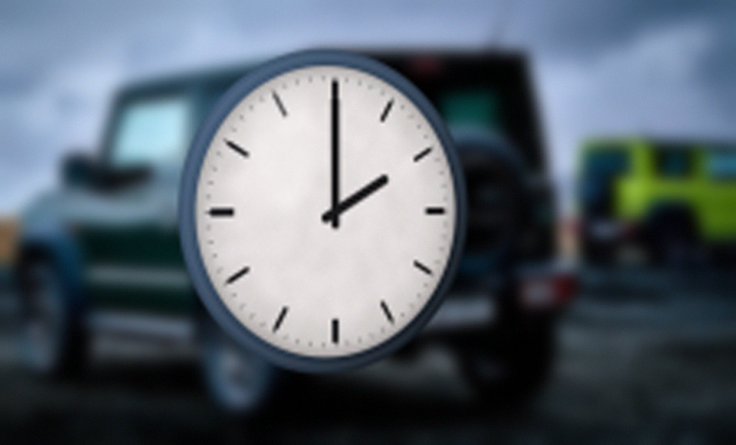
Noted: {"hour": 2, "minute": 0}
